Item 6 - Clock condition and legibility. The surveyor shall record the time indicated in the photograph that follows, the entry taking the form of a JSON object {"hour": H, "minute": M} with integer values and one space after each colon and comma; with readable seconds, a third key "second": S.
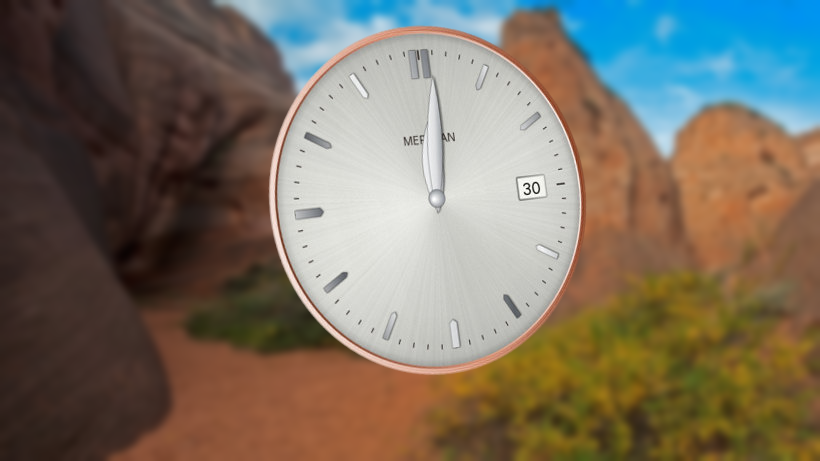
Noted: {"hour": 12, "minute": 1}
